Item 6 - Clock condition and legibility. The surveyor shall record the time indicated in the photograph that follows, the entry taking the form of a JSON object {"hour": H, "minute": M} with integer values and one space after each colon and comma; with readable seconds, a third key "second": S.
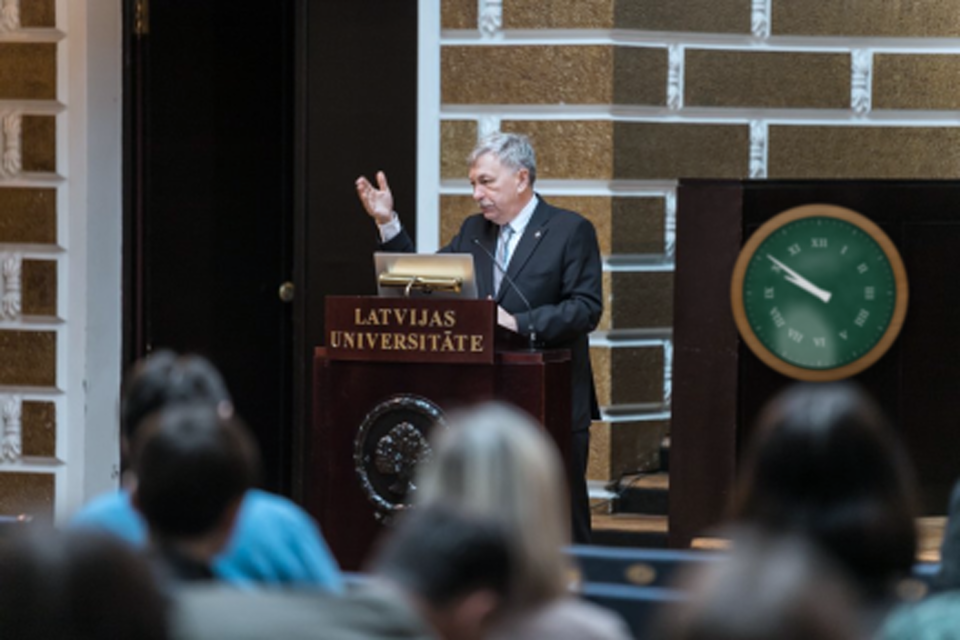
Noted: {"hour": 9, "minute": 51}
